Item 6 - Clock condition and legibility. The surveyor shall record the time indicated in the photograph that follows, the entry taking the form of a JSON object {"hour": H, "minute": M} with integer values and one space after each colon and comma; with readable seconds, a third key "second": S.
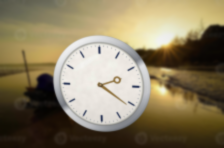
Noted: {"hour": 2, "minute": 21}
